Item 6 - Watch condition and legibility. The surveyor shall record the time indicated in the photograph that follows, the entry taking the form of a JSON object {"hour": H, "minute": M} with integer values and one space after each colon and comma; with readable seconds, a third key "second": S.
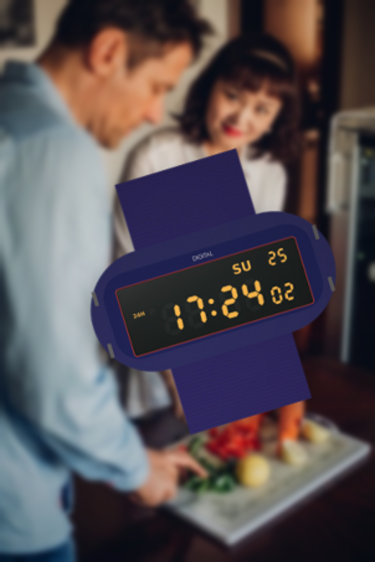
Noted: {"hour": 17, "minute": 24, "second": 2}
